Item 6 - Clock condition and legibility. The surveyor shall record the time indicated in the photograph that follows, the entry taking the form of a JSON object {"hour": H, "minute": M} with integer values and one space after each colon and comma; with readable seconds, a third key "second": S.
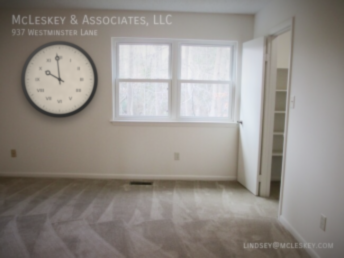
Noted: {"hour": 9, "minute": 59}
